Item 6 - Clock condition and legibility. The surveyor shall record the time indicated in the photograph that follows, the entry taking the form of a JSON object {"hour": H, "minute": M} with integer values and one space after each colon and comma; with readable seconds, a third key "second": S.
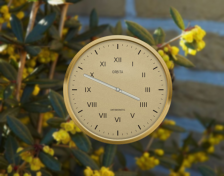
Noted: {"hour": 3, "minute": 49}
